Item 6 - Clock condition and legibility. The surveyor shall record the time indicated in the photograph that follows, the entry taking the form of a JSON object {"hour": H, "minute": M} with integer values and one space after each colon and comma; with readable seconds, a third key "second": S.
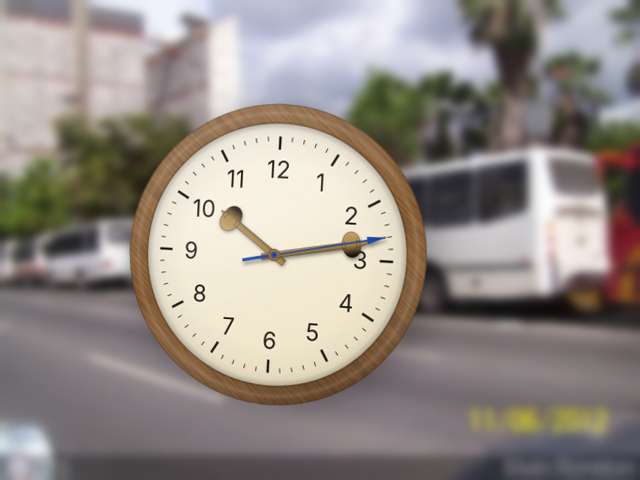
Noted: {"hour": 10, "minute": 13, "second": 13}
